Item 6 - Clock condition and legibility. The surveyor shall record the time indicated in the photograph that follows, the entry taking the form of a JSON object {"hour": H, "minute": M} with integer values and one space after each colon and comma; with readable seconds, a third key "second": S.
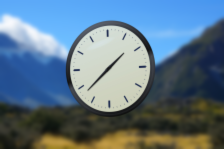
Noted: {"hour": 1, "minute": 38}
